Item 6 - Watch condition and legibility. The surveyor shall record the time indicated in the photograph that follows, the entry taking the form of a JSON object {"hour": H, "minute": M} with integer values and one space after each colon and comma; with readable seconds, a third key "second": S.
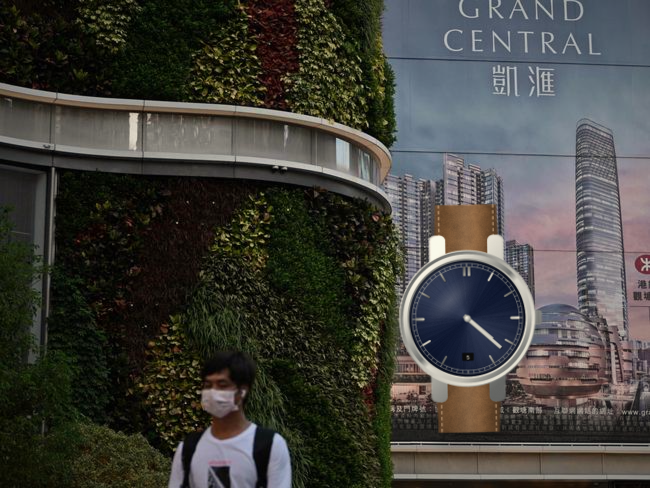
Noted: {"hour": 4, "minute": 22}
